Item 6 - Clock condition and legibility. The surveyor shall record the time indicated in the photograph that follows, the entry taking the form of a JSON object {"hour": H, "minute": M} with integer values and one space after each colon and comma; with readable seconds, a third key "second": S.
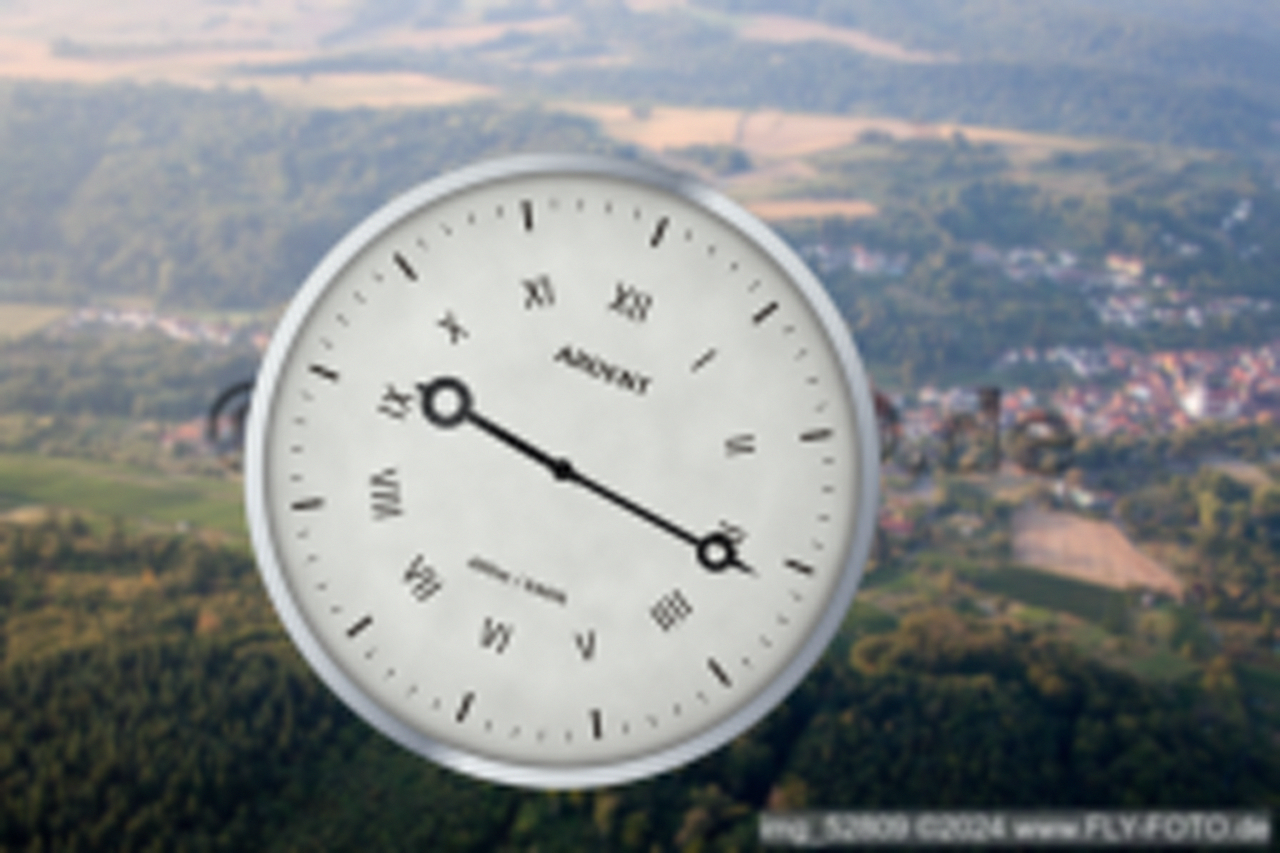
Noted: {"hour": 9, "minute": 16}
